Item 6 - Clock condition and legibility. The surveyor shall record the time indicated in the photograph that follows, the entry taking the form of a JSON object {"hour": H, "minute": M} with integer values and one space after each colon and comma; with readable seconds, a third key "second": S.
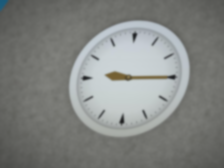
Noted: {"hour": 9, "minute": 15}
